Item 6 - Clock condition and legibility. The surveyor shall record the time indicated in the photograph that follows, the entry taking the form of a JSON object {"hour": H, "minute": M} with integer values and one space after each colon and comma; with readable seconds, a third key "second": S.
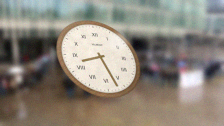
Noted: {"hour": 8, "minute": 27}
